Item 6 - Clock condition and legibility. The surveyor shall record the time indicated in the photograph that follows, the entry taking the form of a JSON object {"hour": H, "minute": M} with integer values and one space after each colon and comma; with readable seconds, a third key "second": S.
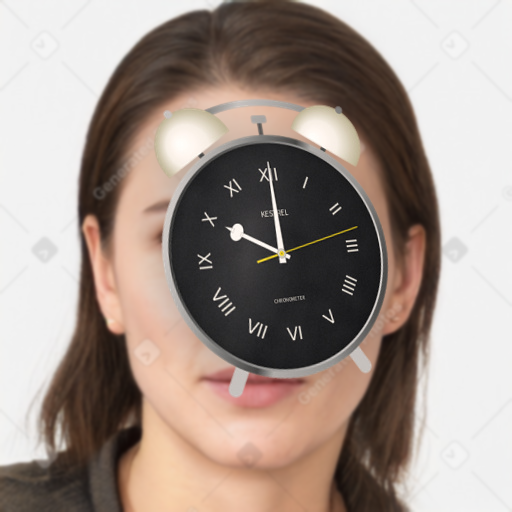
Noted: {"hour": 10, "minute": 0, "second": 13}
